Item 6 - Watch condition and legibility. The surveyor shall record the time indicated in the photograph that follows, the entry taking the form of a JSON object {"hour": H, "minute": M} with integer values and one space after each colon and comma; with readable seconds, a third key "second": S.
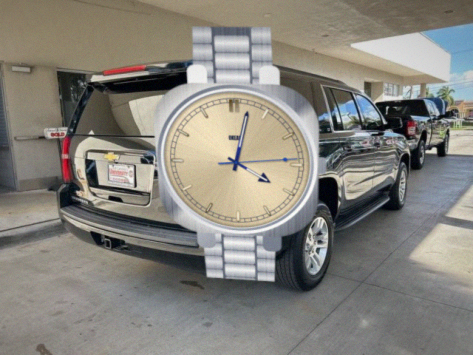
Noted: {"hour": 4, "minute": 2, "second": 14}
